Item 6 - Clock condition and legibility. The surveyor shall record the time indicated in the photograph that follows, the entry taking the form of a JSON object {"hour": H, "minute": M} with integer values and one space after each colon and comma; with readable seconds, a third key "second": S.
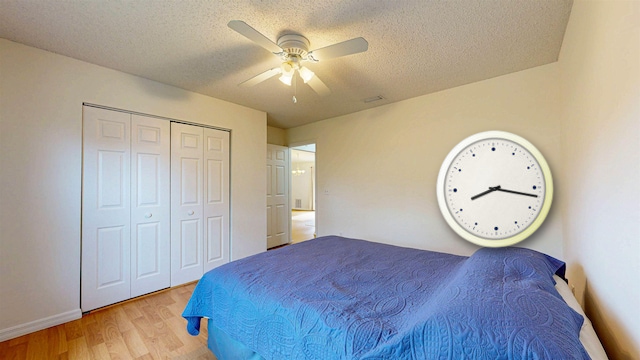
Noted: {"hour": 8, "minute": 17}
